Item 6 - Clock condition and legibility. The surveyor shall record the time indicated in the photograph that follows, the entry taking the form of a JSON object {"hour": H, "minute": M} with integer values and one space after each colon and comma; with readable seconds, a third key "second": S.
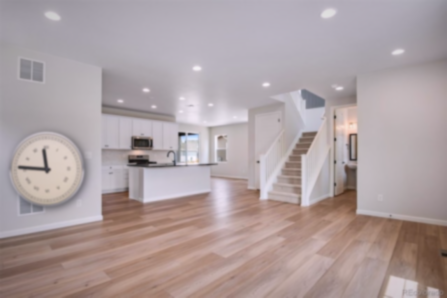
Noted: {"hour": 11, "minute": 46}
